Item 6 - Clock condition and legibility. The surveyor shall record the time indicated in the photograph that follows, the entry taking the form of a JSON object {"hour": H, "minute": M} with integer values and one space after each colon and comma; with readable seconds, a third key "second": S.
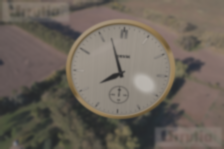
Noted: {"hour": 7, "minute": 57}
